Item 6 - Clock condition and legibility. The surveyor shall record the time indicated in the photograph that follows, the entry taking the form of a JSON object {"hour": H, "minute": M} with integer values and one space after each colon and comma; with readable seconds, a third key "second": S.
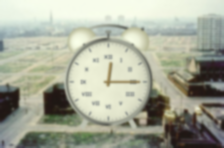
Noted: {"hour": 12, "minute": 15}
